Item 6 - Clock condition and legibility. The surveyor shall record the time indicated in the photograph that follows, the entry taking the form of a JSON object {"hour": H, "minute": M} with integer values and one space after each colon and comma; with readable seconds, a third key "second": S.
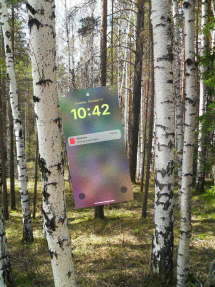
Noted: {"hour": 10, "minute": 42}
